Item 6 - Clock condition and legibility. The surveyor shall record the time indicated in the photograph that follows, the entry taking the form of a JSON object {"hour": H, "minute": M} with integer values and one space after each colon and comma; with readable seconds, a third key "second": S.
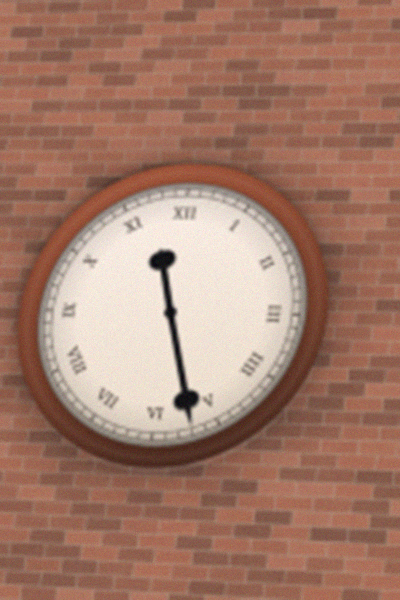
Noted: {"hour": 11, "minute": 27}
